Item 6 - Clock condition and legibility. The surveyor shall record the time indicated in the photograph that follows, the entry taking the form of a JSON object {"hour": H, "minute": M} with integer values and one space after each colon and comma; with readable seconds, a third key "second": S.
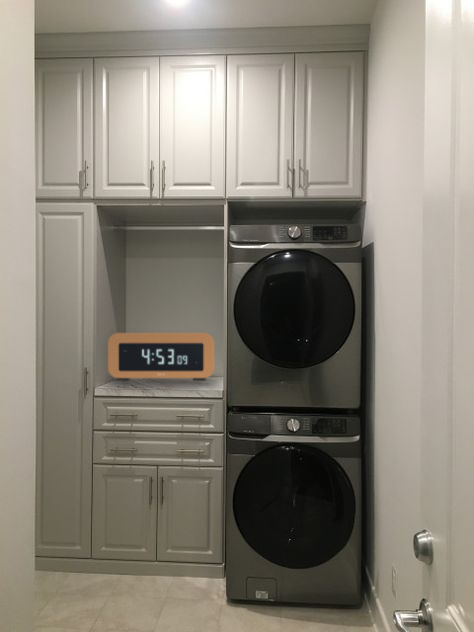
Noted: {"hour": 4, "minute": 53}
